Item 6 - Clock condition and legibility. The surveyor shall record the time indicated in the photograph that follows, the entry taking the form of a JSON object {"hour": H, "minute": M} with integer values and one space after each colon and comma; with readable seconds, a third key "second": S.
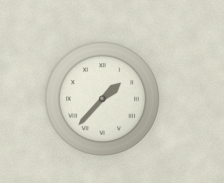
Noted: {"hour": 1, "minute": 37}
